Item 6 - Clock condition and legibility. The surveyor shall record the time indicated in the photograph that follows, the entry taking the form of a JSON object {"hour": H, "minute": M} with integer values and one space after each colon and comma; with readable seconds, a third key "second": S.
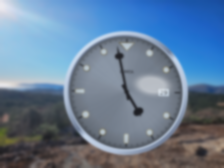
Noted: {"hour": 4, "minute": 58}
